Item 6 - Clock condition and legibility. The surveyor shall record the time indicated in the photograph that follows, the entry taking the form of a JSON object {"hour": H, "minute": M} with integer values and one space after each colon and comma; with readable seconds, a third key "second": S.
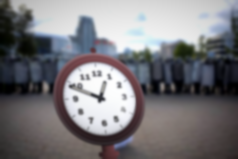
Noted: {"hour": 12, "minute": 49}
